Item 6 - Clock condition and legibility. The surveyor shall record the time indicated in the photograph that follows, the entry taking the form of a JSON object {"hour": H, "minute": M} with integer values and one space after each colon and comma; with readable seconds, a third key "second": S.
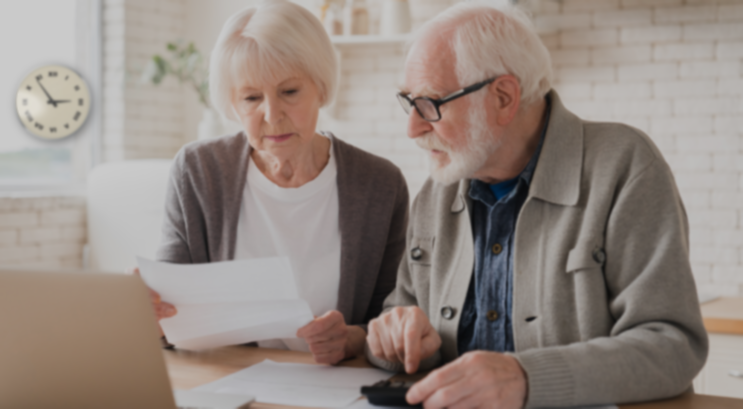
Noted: {"hour": 2, "minute": 54}
